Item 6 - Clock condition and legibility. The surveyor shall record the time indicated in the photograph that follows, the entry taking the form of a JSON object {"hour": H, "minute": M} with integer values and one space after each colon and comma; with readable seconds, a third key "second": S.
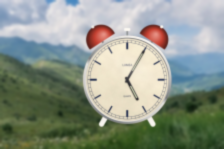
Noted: {"hour": 5, "minute": 5}
